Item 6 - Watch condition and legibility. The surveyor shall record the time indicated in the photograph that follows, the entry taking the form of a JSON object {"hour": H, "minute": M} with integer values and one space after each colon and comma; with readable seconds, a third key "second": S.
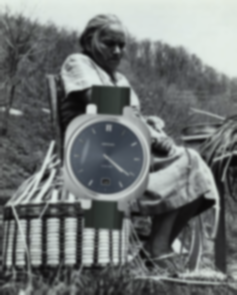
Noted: {"hour": 4, "minute": 21}
